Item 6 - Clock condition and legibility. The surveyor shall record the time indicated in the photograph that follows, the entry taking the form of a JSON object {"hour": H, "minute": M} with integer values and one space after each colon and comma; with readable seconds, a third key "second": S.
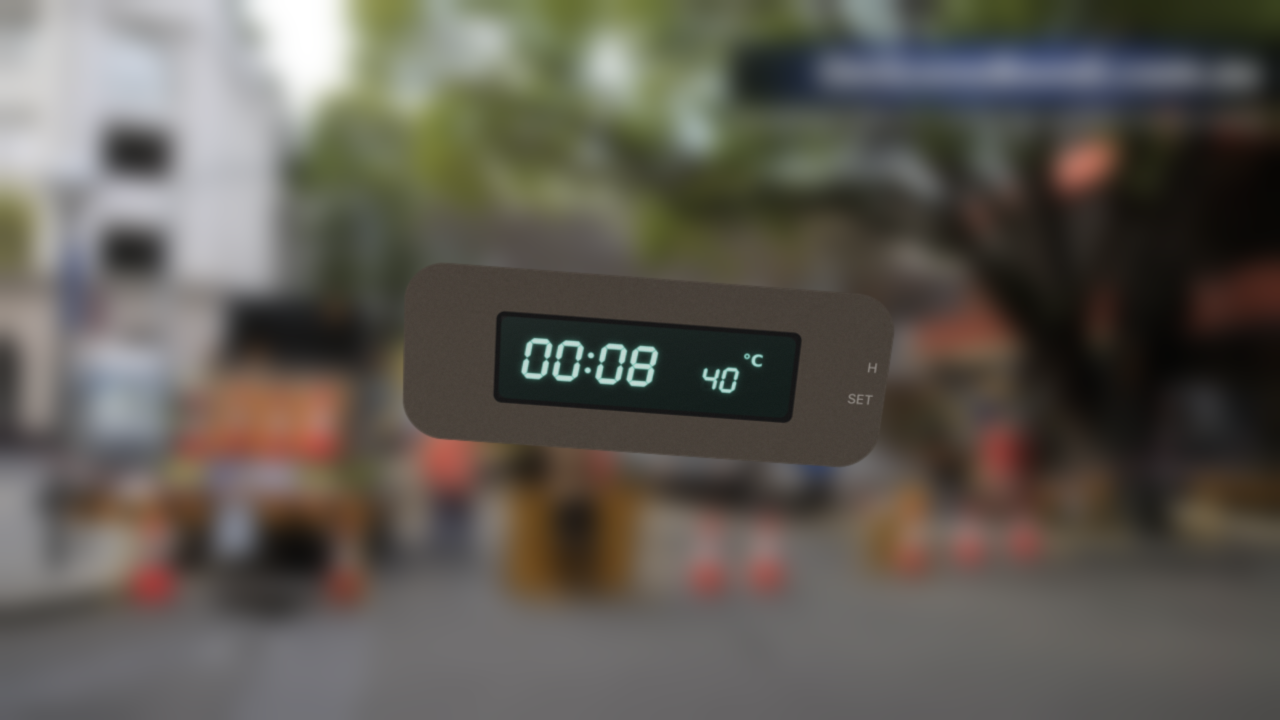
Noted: {"hour": 0, "minute": 8}
